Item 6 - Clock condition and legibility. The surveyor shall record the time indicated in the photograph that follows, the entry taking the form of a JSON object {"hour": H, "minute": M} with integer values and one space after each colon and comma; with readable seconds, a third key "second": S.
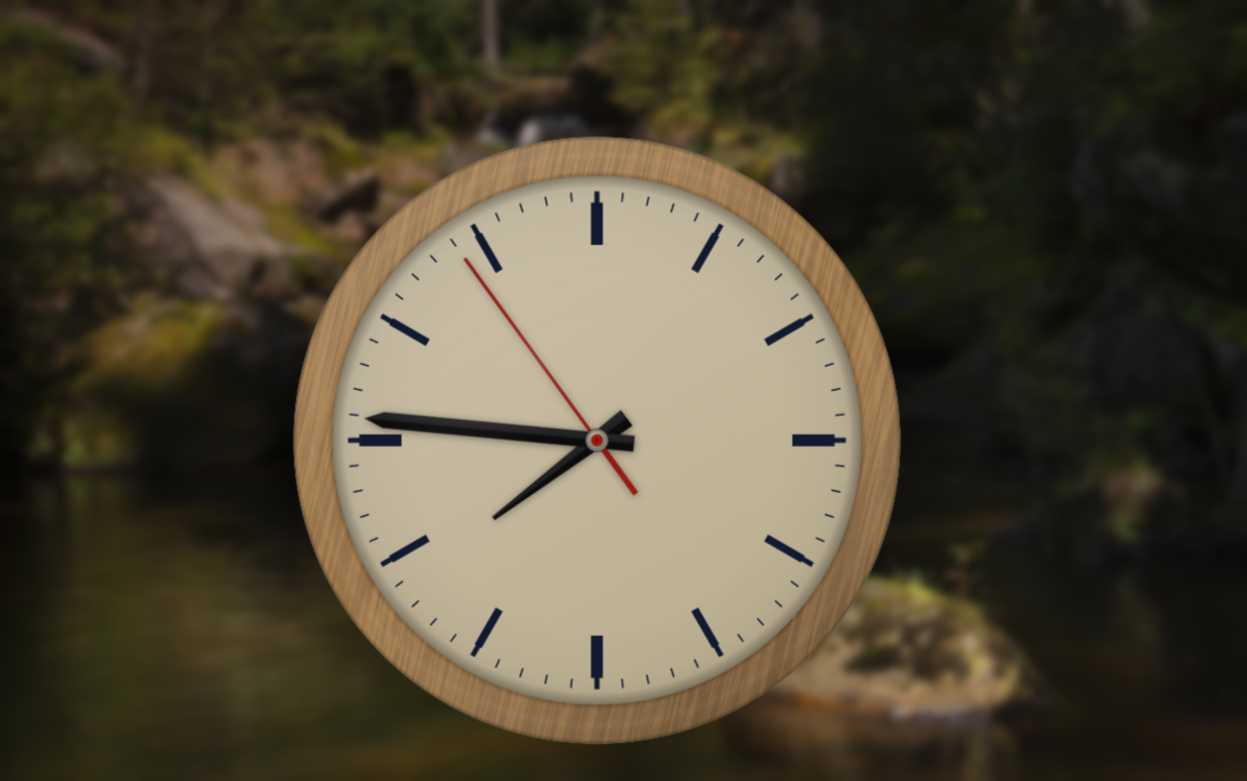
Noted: {"hour": 7, "minute": 45, "second": 54}
